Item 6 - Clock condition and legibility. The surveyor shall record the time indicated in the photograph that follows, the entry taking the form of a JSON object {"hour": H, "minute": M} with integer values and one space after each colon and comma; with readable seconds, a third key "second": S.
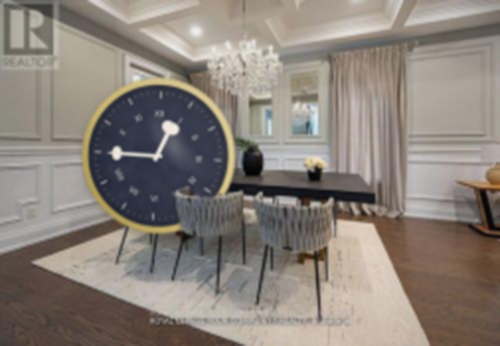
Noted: {"hour": 12, "minute": 45}
